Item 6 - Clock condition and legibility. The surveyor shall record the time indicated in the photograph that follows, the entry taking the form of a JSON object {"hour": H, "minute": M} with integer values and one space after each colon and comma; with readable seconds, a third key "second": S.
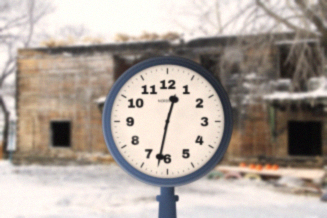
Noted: {"hour": 12, "minute": 32}
